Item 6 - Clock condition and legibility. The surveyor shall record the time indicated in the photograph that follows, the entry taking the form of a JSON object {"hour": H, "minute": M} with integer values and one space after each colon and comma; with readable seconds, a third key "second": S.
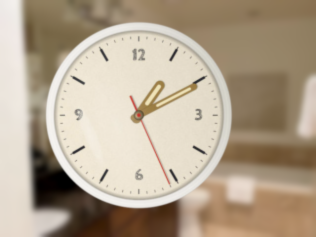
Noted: {"hour": 1, "minute": 10, "second": 26}
